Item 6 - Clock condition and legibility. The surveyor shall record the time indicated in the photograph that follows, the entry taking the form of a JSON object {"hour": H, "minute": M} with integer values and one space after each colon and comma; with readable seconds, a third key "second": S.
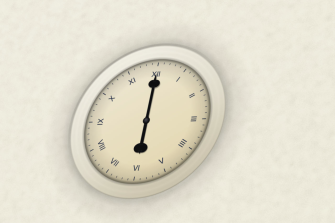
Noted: {"hour": 6, "minute": 0}
